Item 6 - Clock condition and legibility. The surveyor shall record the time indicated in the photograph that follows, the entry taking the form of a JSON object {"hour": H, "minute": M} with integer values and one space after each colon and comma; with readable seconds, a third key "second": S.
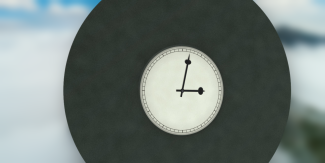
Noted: {"hour": 3, "minute": 2}
